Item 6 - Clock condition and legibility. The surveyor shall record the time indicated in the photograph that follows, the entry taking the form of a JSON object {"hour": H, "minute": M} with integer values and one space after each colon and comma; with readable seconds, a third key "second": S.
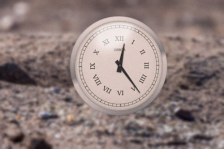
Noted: {"hour": 12, "minute": 24}
